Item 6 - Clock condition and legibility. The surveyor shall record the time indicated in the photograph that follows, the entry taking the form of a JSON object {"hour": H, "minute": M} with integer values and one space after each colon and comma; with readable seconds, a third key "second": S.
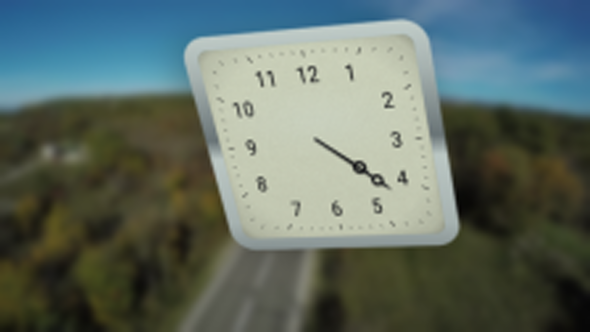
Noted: {"hour": 4, "minute": 22}
